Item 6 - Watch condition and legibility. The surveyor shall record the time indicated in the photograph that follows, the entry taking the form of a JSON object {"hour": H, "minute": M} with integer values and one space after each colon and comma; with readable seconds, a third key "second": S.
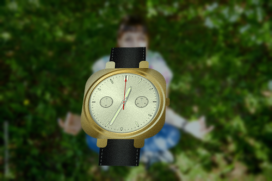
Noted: {"hour": 12, "minute": 34}
